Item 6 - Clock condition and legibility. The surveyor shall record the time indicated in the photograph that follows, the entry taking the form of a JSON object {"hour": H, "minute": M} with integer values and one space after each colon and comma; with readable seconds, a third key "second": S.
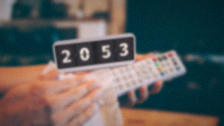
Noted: {"hour": 20, "minute": 53}
